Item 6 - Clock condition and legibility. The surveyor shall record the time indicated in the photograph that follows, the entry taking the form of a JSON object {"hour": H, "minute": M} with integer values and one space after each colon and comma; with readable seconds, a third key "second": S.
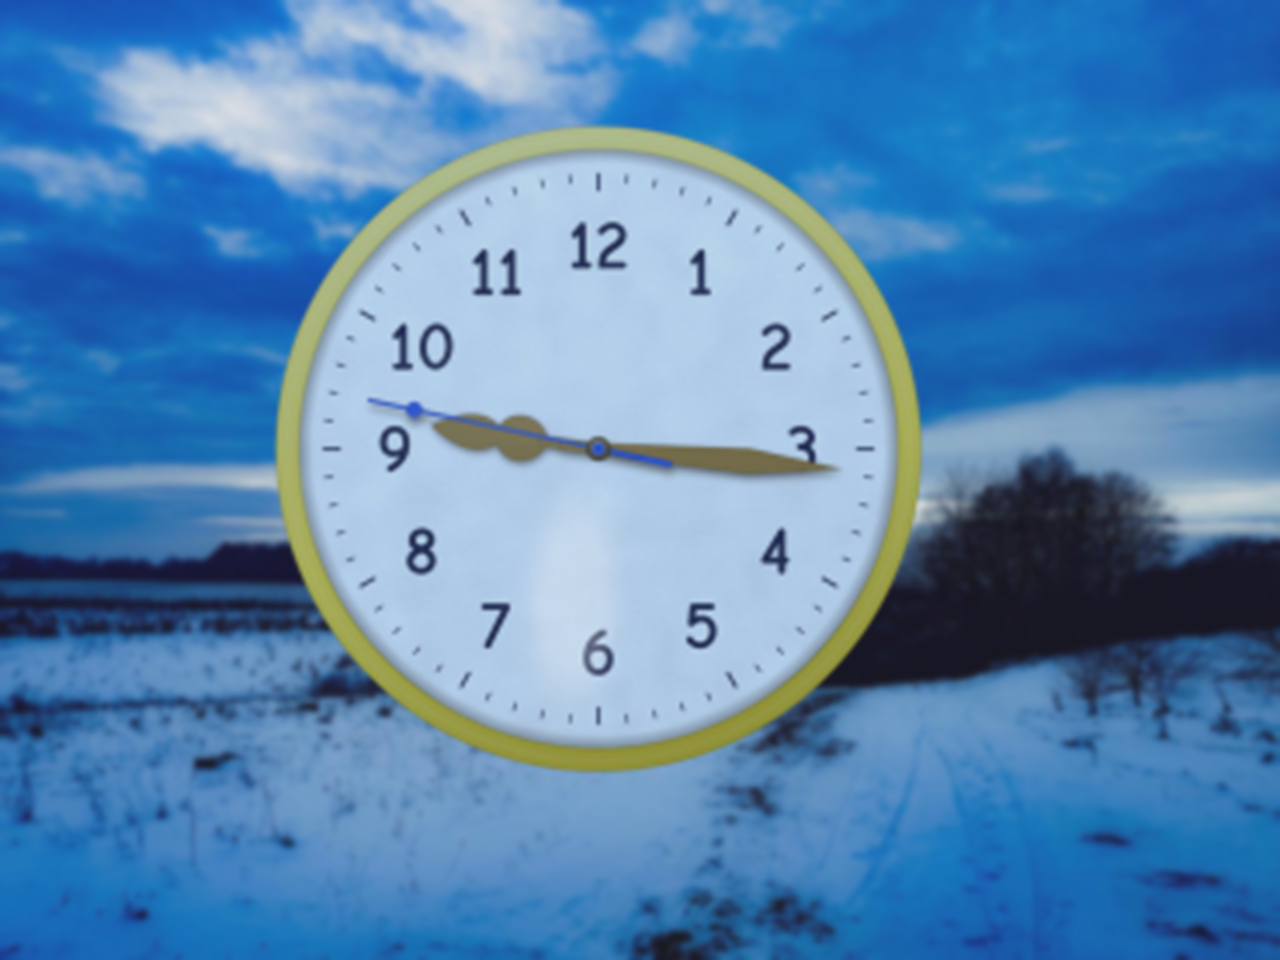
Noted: {"hour": 9, "minute": 15, "second": 47}
